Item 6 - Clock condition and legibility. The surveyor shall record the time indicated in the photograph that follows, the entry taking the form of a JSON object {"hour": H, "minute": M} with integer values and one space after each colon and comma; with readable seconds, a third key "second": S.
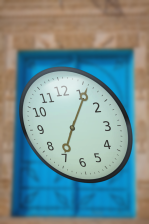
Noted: {"hour": 7, "minute": 6}
